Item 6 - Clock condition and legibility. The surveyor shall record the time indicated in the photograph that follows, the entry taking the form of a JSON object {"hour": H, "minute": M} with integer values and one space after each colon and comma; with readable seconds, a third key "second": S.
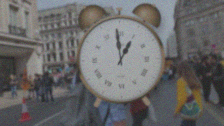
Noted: {"hour": 12, "minute": 59}
